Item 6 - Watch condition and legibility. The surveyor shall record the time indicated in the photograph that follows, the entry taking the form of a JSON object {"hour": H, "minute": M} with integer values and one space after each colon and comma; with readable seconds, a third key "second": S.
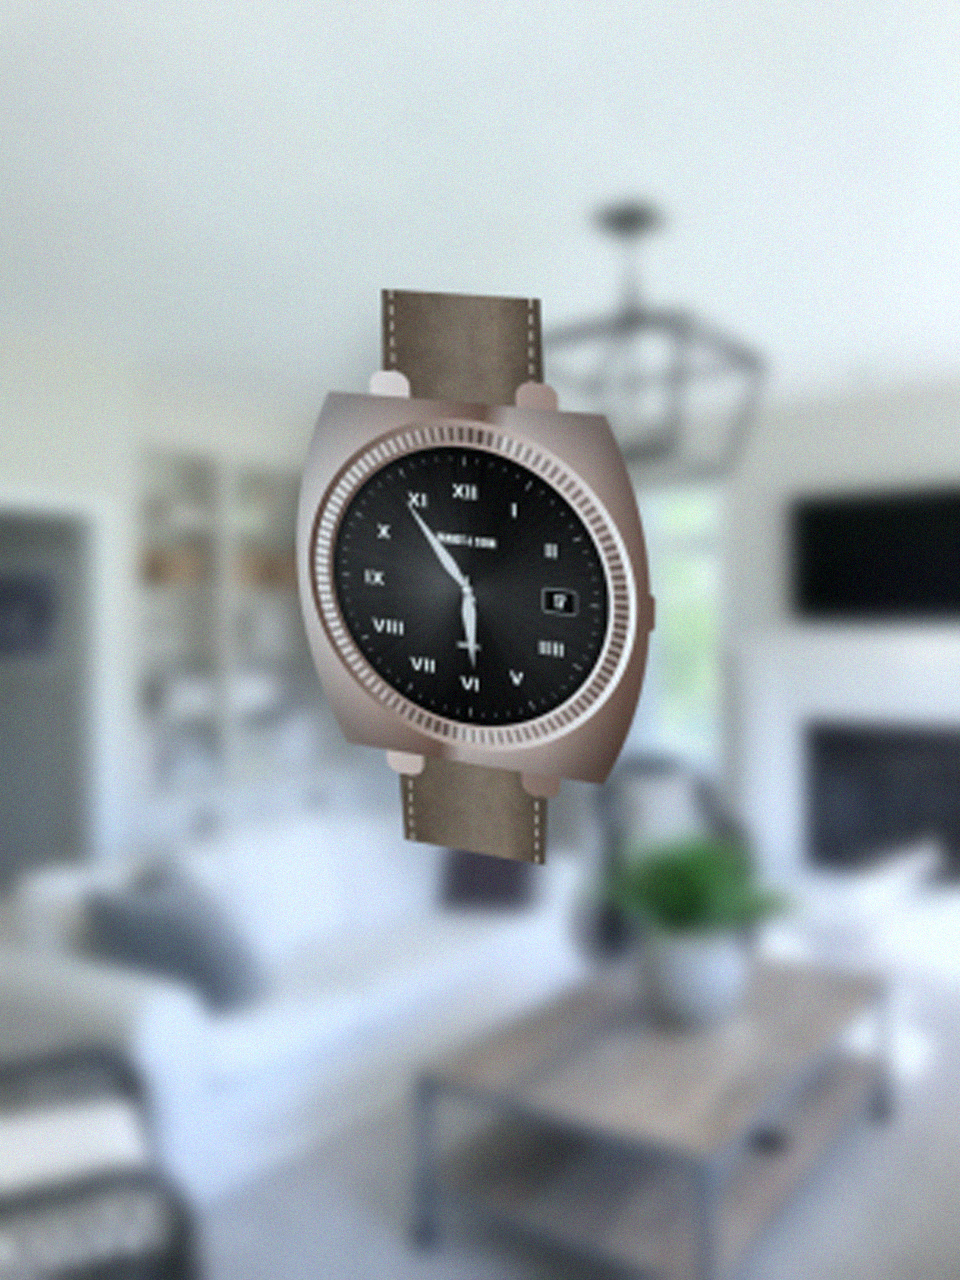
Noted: {"hour": 5, "minute": 54}
